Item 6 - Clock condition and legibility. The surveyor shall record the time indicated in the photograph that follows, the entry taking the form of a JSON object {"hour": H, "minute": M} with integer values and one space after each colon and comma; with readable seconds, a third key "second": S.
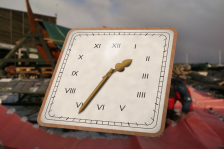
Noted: {"hour": 1, "minute": 34}
